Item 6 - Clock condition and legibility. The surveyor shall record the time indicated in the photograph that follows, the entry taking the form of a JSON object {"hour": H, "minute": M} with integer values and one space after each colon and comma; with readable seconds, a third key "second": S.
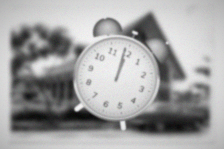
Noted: {"hour": 11, "minute": 59}
